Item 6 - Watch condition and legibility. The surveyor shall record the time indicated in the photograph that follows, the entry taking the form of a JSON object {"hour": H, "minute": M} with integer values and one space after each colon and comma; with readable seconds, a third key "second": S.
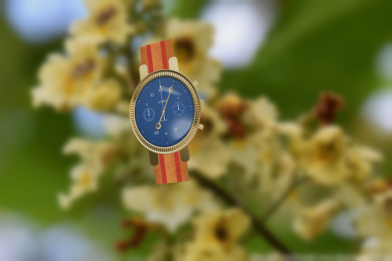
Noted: {"hour": 7, "minute": 5}
